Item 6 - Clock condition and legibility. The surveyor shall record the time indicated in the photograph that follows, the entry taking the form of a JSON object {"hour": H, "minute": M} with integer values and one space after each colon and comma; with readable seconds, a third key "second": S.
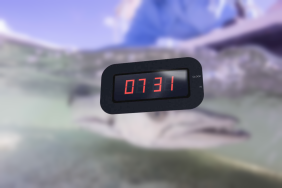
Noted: {"hour": 7, "minute": 31}
